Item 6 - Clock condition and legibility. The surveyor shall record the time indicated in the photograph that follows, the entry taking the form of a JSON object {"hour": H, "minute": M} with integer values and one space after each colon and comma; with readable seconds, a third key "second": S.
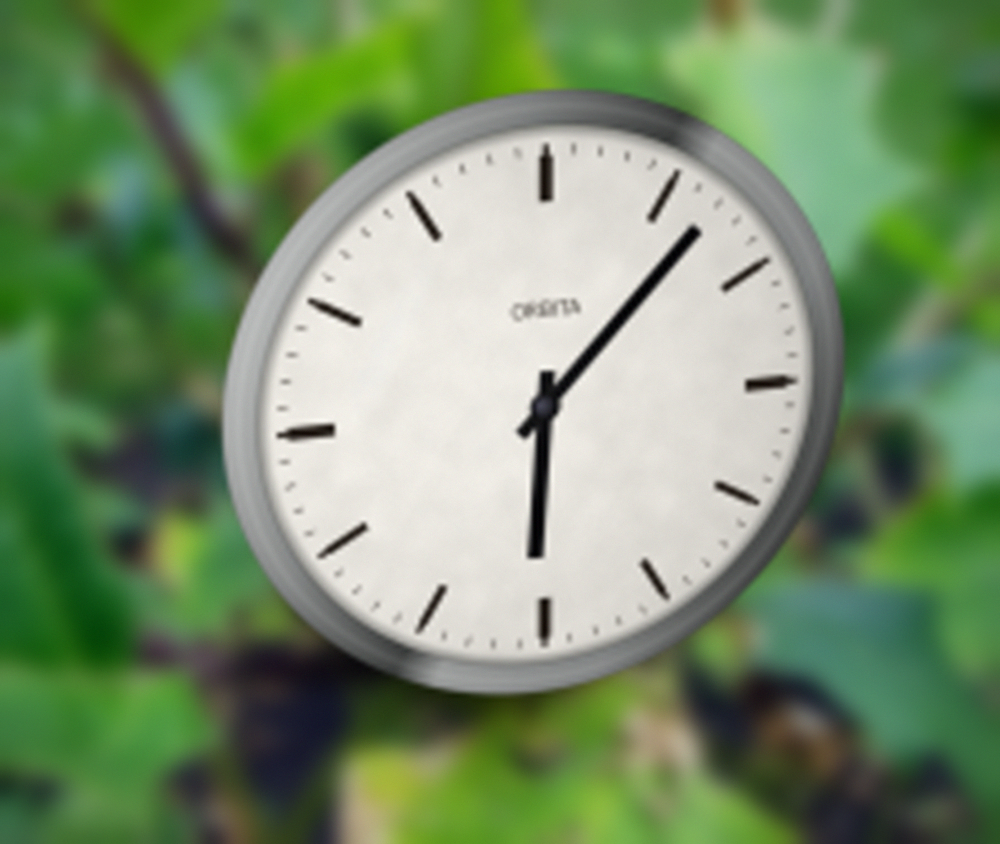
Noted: {"hour": 6, "minute": 7}
